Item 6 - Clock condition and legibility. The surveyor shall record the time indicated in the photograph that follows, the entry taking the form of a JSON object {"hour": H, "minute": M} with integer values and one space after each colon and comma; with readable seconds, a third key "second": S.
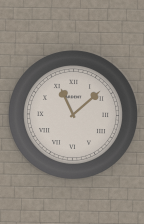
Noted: {"hour": 11, "minute": 8}
